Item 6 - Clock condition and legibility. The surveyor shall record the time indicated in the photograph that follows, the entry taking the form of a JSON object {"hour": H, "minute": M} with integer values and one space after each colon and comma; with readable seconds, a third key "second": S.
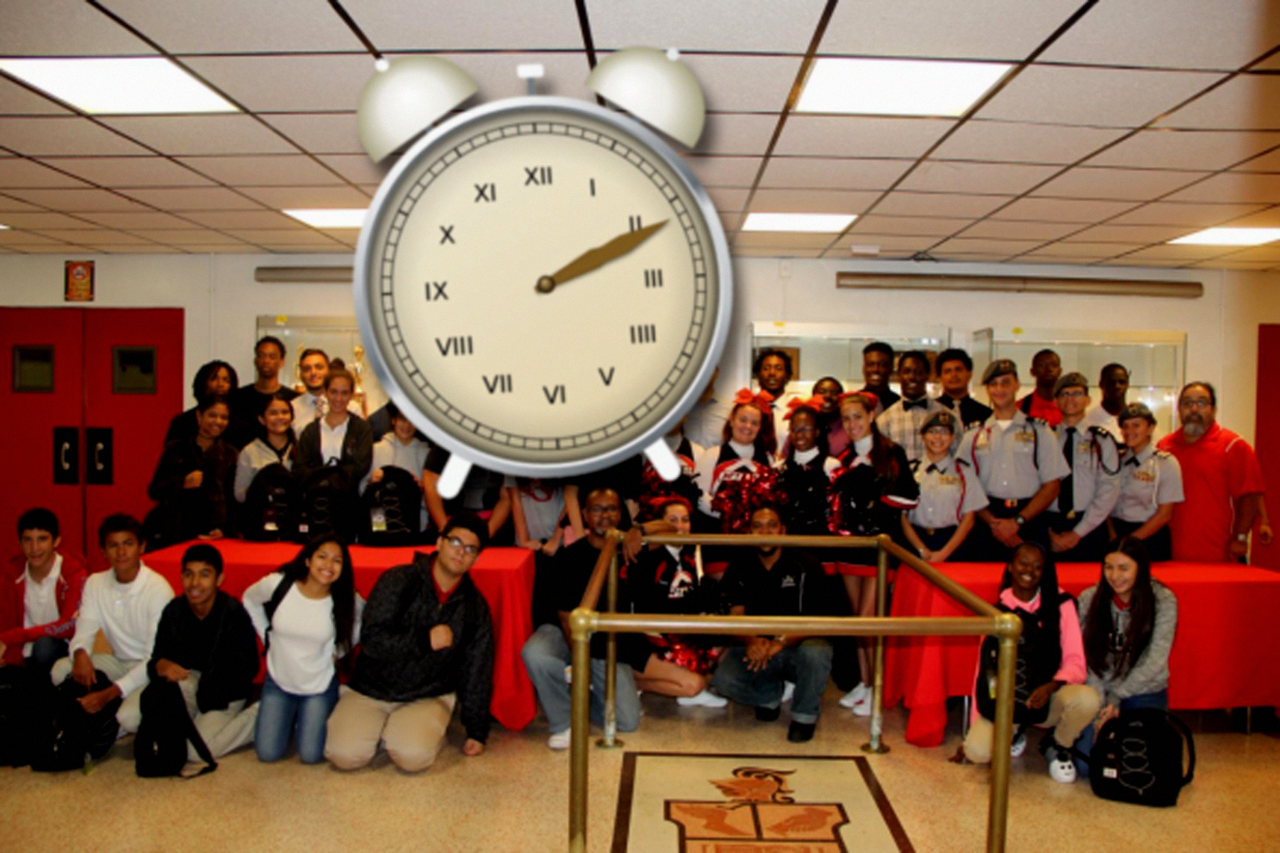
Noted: {"hour": 2, "minute": 11}
